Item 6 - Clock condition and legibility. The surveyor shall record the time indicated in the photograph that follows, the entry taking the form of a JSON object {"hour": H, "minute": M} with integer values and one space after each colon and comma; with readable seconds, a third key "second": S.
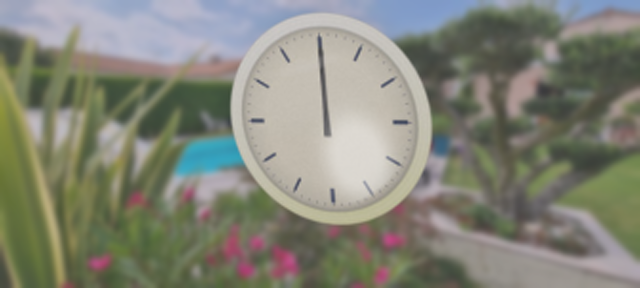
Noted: {"hour": 12, "minute": 0}
